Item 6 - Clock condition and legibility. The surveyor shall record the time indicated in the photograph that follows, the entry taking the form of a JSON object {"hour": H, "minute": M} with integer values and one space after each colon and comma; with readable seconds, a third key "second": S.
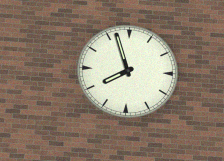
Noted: {"hour": 7, "minute": 57}
